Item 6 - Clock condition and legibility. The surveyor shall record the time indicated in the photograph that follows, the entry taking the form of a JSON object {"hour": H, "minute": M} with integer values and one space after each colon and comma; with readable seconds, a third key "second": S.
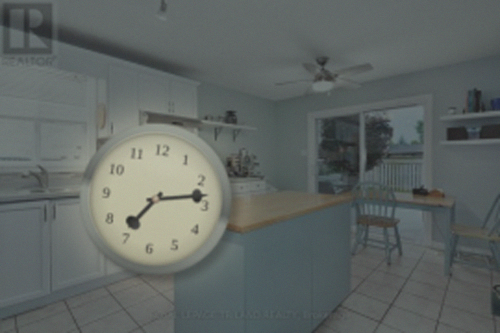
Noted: {"hour": 7, "minute": 13}
